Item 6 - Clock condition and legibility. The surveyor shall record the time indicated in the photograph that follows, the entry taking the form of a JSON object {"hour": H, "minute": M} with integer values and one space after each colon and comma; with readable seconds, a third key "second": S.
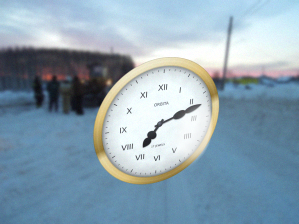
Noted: {"hour": 7, "minute": 12}
